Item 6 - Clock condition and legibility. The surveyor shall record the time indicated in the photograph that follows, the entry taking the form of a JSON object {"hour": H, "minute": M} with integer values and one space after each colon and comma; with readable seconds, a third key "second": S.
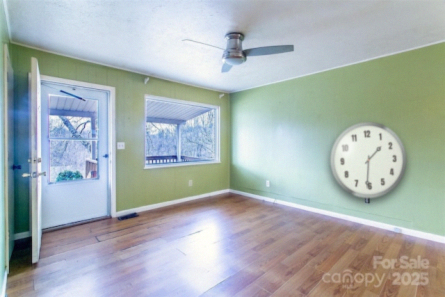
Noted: {"hour": 1, "minute": 31}
